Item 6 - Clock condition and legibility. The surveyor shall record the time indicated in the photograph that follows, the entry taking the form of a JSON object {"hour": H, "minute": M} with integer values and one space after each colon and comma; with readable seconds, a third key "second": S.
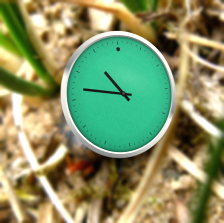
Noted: {"hour": 10, "minute": 47}
